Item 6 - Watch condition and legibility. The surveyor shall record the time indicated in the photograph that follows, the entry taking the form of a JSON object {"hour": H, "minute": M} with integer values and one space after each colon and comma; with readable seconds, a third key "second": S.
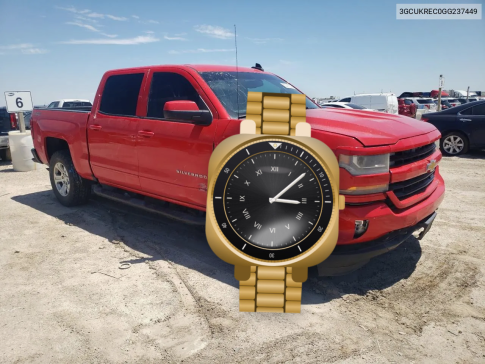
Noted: {"hour": 3, "minute": 8}
